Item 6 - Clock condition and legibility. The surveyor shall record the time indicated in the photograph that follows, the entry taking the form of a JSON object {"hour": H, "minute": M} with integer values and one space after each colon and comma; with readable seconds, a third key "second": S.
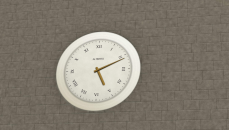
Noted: {"hour": 5, "minute": 11}
